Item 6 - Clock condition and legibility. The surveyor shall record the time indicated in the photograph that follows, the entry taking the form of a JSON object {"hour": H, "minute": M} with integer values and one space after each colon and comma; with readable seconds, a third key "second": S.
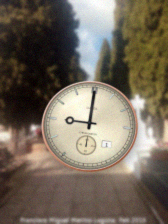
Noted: {"hour": 9, "minute": 0}
